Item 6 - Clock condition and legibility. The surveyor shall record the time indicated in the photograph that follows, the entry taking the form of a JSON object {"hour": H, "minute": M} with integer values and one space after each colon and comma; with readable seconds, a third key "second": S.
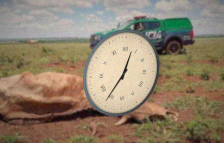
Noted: {"hour": 12, "minute": 36}
